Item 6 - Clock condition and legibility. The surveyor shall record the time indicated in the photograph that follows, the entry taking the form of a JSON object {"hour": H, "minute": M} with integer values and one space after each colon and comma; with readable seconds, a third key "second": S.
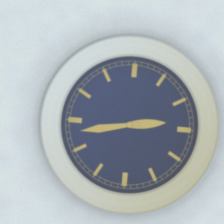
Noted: {"hour": 2, "minute": 43}
